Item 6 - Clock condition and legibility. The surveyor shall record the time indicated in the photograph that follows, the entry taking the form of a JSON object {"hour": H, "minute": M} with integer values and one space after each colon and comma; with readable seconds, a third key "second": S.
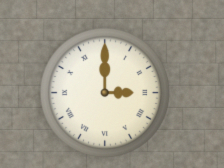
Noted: {"hour": 3, "minute": 0}
